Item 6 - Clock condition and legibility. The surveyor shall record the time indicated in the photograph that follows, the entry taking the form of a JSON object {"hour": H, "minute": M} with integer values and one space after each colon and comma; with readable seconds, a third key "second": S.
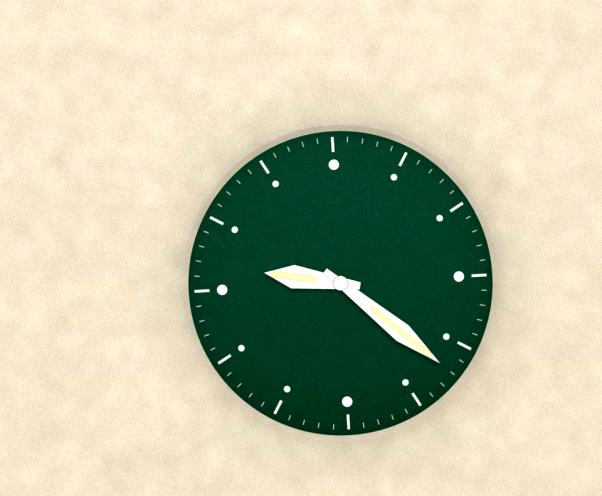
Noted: {"hour": 9, "minute": 22}
